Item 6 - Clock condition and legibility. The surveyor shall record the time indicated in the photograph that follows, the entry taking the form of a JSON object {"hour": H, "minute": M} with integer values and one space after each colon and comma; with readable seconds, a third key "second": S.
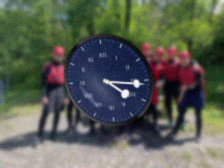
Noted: {"hour": 4, "minute": 16}
